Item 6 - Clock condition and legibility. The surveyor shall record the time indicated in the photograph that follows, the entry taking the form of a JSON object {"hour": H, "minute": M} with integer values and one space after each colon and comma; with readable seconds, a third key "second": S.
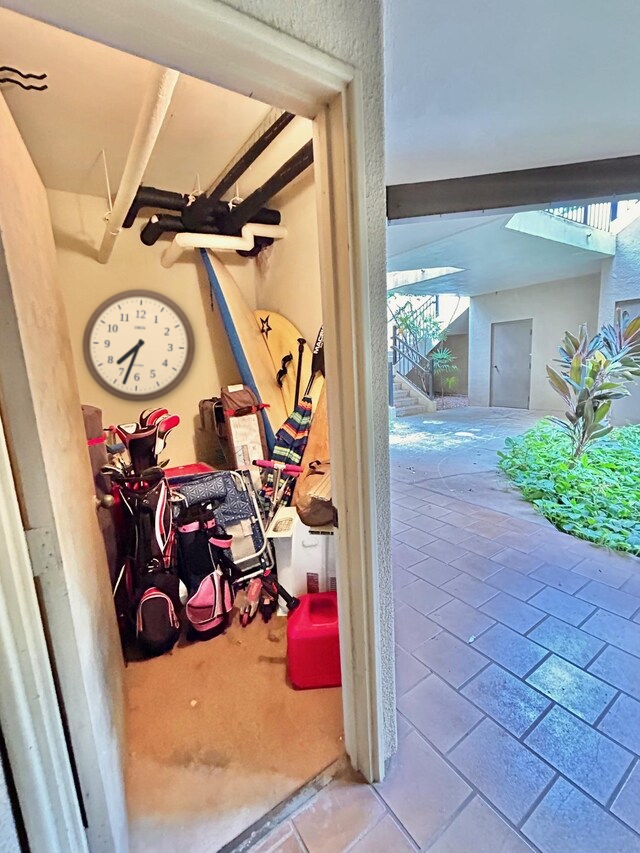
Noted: {"hour": 7, "minute": 33}
